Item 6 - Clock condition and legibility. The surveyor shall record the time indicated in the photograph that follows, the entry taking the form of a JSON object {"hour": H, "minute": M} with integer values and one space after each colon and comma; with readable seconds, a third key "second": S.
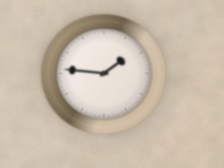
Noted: {"hour": 1, "minute": 46}
